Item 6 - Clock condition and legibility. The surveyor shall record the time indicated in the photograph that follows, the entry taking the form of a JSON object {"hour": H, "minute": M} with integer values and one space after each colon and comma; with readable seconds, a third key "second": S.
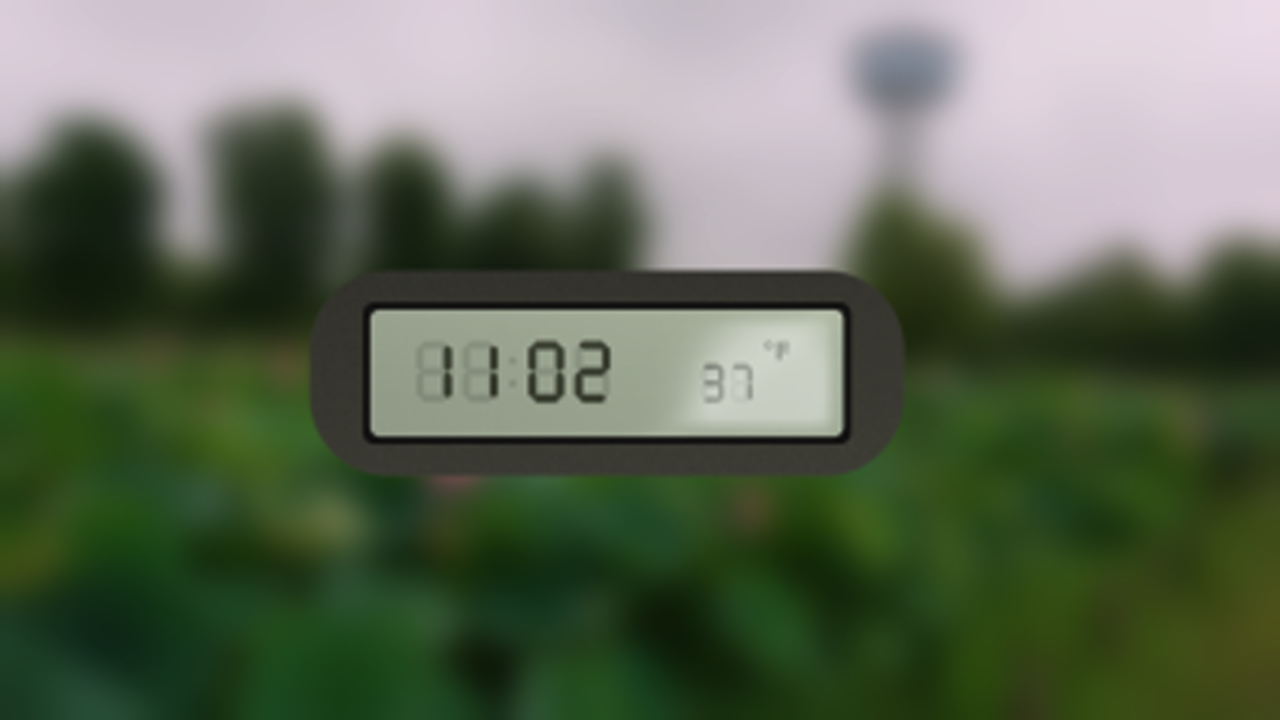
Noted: {"hour": 11, "minute": 2}
